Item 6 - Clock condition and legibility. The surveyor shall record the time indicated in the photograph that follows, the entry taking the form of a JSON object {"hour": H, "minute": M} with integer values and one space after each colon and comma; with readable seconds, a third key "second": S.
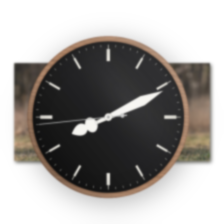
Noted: {"hour": 8, "minute": 10, "second": 44}
